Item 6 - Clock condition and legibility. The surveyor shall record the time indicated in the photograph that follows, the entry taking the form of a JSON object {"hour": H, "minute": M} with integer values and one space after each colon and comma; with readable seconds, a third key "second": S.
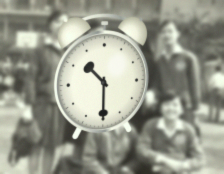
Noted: {"hour": 10, "minute": 30}
